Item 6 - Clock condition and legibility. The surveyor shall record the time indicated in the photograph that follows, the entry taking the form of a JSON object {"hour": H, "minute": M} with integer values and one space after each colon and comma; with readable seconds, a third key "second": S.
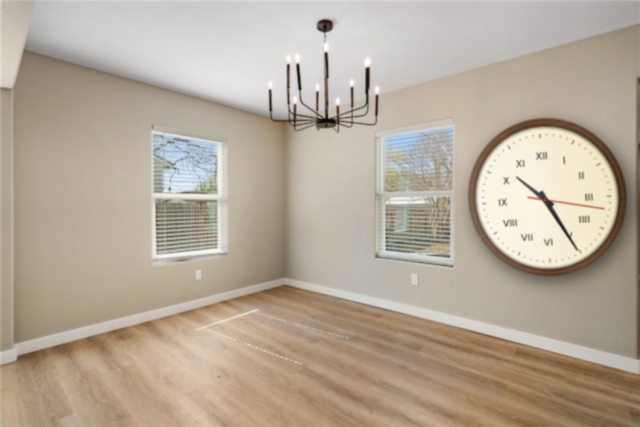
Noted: {"hour": 10, "minute": 25, "second": 17}
